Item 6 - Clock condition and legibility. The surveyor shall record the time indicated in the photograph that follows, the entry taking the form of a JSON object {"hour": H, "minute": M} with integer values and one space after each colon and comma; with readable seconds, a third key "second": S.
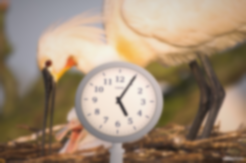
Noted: {"hour": 5, "minute": 5}
